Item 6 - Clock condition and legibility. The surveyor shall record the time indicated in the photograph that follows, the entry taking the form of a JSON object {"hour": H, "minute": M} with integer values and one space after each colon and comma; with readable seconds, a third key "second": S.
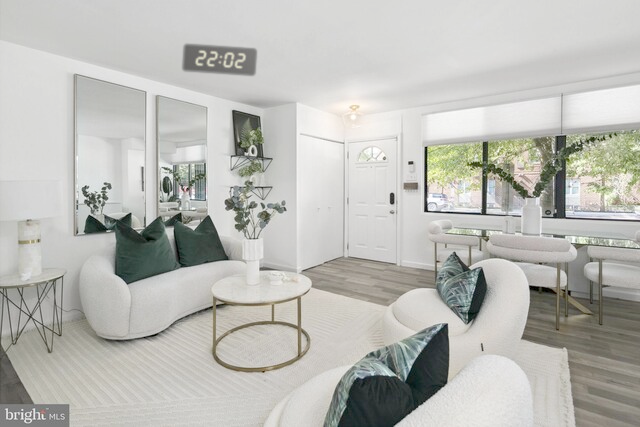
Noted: {"hour": 22, "minute": 2}
